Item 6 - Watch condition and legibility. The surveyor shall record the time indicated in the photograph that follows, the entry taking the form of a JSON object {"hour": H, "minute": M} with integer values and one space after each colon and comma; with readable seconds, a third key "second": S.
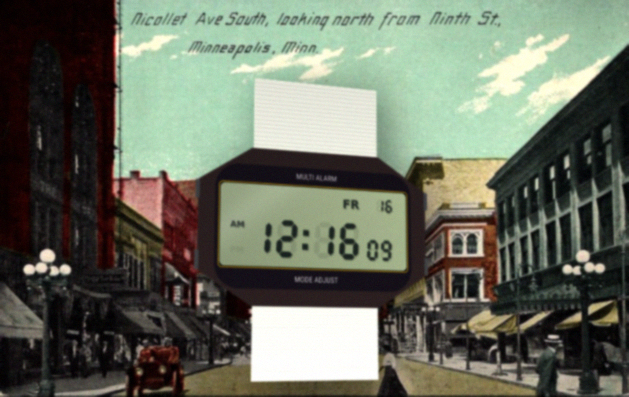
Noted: {"hour": 12, "minute": 16, "second": 9}
